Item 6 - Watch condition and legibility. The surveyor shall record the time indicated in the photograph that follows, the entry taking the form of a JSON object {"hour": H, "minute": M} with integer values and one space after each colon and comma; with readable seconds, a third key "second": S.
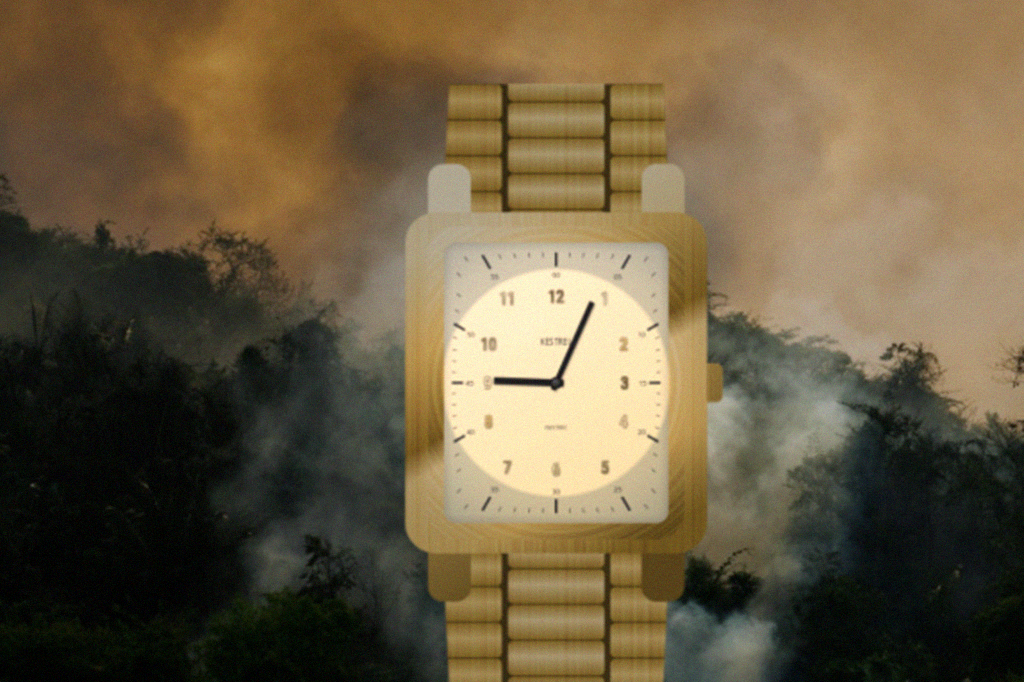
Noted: {"hour": 9, "minute": 4}
